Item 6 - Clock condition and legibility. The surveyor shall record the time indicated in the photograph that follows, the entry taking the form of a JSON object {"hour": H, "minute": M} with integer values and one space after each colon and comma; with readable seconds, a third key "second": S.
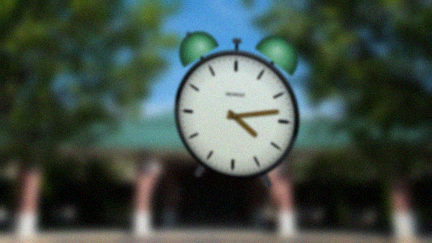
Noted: {"hour": 4, "minute": 13}
